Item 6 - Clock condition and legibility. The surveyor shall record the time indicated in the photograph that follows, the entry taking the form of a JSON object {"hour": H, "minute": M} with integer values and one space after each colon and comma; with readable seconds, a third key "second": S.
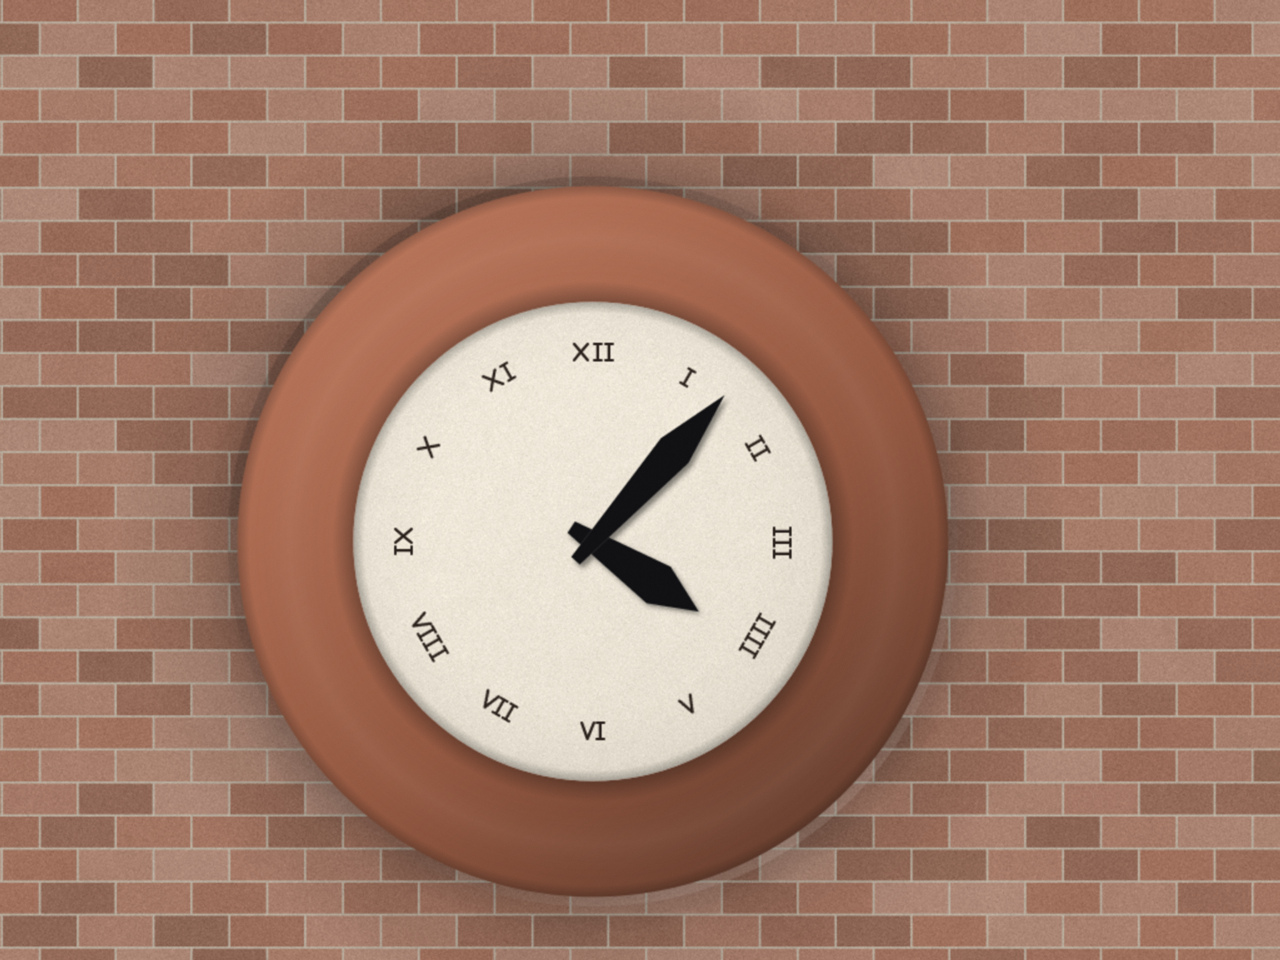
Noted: {"hour": 4, "minute": 7}
